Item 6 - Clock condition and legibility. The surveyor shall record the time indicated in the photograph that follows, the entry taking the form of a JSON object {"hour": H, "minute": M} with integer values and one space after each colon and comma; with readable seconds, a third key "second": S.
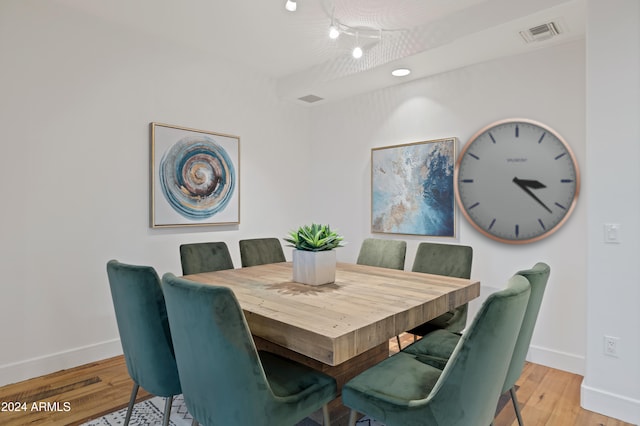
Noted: {"hour": 3, "minute": 22}
